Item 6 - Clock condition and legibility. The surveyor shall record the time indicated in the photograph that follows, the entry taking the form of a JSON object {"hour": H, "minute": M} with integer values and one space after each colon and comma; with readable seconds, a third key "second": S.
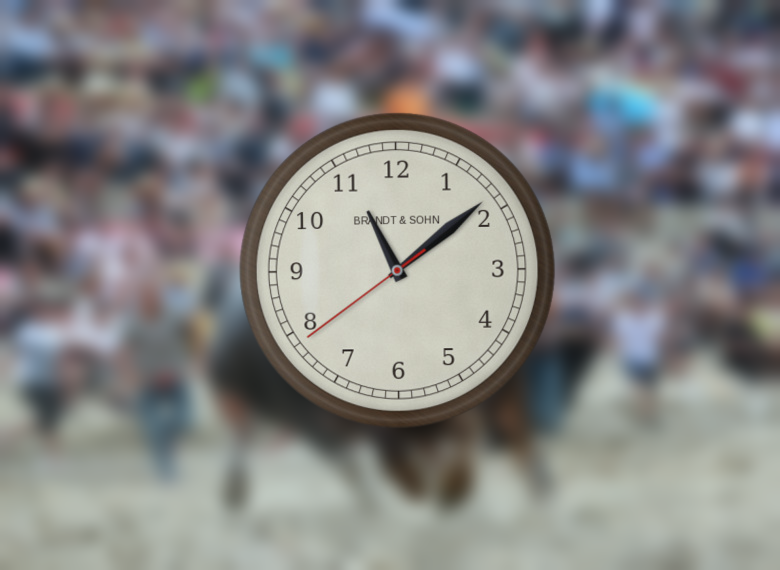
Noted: {"hour": 11, "minute": 8, "second": 39}
